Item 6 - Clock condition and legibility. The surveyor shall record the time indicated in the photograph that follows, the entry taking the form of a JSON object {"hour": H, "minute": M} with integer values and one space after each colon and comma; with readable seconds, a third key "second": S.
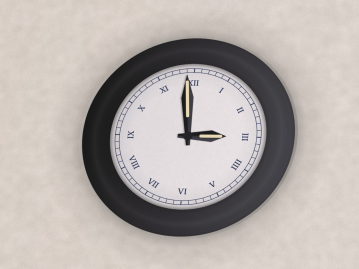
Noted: {"hour": 2, "minute": 59}
